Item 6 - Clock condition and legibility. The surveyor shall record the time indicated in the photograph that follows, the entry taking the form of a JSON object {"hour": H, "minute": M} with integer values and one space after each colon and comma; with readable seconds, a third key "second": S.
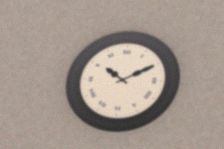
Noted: {"hour": 10, "minute": 10}
